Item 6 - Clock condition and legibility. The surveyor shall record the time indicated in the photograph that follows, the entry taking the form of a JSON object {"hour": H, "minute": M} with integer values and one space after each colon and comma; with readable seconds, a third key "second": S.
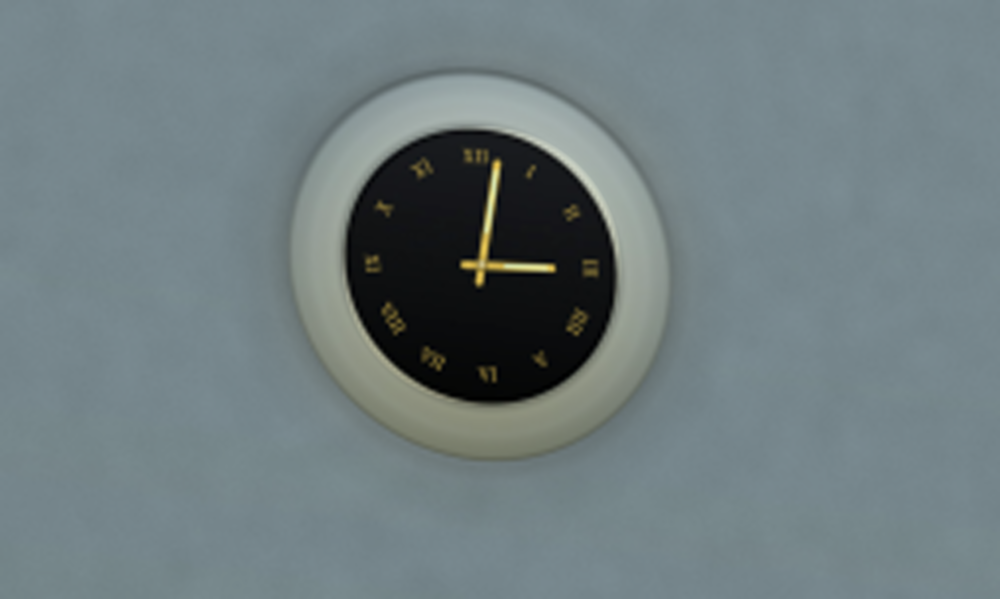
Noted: {"hour": 3, "minute": 2}
